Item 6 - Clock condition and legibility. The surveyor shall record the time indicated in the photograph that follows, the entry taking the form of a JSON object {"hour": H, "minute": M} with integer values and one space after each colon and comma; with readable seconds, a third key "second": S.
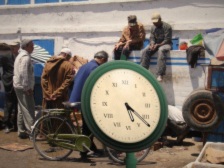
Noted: {"hour": 5, "minute": 22}
